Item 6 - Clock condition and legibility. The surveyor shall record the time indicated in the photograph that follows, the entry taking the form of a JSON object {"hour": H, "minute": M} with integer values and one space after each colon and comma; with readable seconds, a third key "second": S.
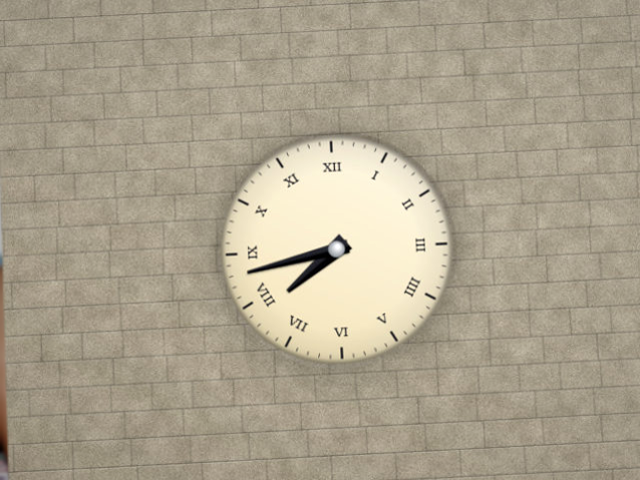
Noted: {"hour": 7, "minute": 43}
